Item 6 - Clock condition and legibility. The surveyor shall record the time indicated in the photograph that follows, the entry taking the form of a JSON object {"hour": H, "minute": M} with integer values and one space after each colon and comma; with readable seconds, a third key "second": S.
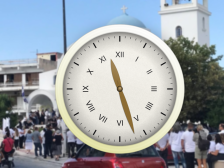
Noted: {"hour": 11, "minute": 27}
